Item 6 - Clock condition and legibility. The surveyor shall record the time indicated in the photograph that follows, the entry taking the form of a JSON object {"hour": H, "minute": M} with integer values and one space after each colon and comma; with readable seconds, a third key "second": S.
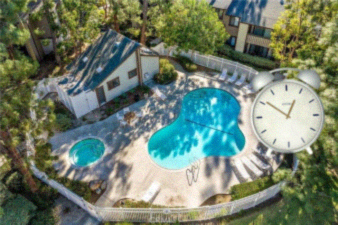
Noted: {"hour": 12, "minute": 51}
